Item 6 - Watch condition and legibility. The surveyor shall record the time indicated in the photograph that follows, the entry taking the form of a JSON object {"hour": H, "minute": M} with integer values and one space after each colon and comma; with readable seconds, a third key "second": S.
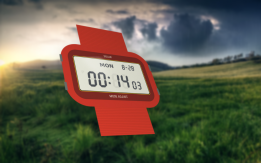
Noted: {"hour": 0, "minute": 14, "second": 3}
